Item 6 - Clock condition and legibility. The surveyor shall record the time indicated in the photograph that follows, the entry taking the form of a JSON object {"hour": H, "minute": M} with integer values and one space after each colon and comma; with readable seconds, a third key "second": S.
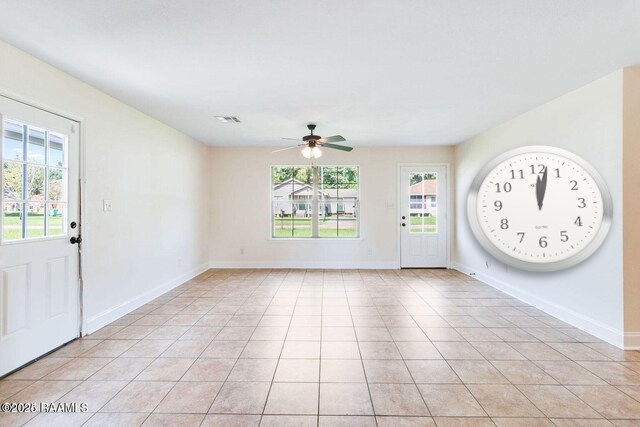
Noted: {"hour": 12, "minute": 2}
